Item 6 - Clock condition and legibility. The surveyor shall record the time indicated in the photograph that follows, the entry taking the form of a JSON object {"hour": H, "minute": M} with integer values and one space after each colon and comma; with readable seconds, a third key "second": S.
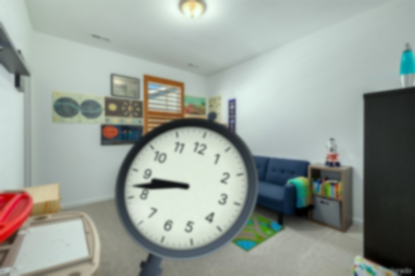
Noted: {"hour": 8, "minute": 42}
